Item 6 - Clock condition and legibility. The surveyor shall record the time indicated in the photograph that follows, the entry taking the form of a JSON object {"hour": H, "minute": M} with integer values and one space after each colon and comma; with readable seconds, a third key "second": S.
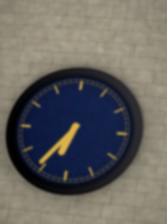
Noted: {"hour": 6, "minute": 36}
